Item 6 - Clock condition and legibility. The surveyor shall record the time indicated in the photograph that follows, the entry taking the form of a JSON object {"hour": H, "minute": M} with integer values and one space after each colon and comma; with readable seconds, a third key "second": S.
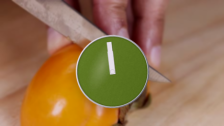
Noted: {"hour": 12, "minute": 0}
